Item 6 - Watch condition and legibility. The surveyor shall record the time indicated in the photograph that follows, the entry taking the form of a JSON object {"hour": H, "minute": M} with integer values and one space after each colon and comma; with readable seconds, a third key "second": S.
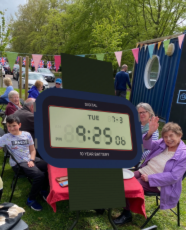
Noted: {"hour": 9, "minute": 25, "second": 6}
